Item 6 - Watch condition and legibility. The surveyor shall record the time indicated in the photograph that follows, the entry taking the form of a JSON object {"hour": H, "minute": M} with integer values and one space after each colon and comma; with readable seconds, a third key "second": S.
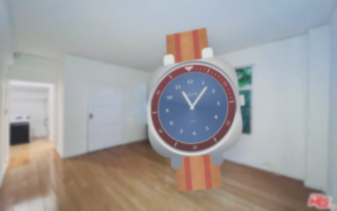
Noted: {"hour": 11, "minute": 7}
